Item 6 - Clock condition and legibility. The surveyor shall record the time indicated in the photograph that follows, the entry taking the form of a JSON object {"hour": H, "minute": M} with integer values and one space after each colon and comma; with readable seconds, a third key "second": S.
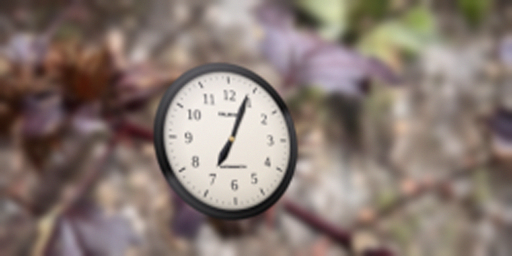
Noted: {"hour": 7, "minute": 4}
